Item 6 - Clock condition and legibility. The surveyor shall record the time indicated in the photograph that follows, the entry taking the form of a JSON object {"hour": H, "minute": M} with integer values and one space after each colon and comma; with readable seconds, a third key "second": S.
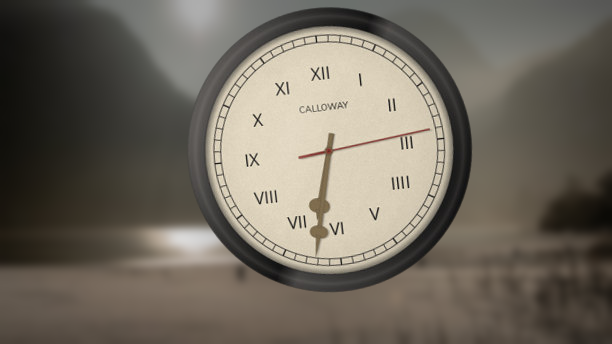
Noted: {"hour": 6, "minute": 32, "second": 14}
